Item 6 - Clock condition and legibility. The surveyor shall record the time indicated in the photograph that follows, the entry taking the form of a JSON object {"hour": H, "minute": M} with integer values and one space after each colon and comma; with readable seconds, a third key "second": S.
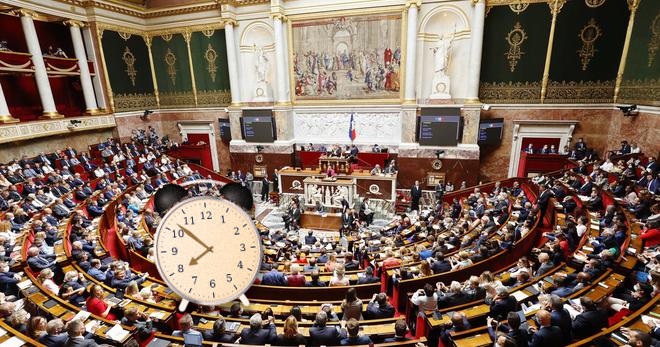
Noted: {"hour": 7, "minute": 52}
